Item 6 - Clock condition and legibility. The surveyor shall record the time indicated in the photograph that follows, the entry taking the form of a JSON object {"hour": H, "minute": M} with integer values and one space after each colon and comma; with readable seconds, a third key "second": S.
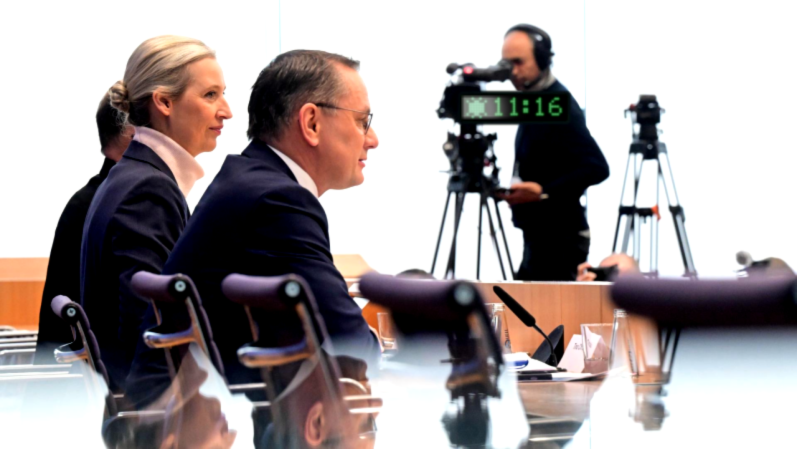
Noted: {"hour": 11, "minute": 16}
